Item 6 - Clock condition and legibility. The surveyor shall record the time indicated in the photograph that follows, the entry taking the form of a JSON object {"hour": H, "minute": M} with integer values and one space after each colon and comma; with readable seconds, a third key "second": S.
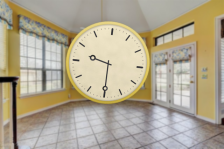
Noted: {"hour": 9, "minute": 30}
